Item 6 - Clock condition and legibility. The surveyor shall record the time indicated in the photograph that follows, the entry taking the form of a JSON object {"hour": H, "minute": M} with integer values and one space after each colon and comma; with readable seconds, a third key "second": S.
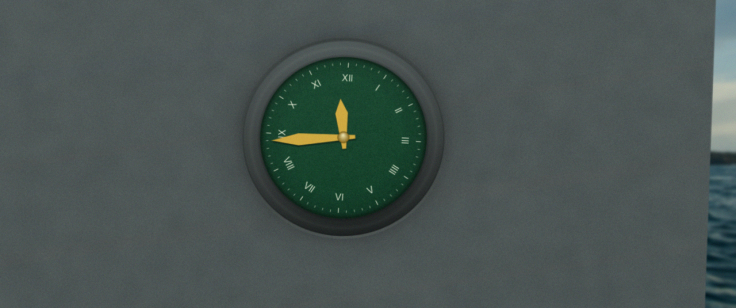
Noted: {"hour": 11, "minute": 44}
